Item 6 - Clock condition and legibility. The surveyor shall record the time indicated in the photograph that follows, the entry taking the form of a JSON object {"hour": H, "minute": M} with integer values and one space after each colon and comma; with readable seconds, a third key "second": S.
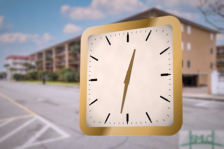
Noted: {"hour": 12, "minute": 32}
